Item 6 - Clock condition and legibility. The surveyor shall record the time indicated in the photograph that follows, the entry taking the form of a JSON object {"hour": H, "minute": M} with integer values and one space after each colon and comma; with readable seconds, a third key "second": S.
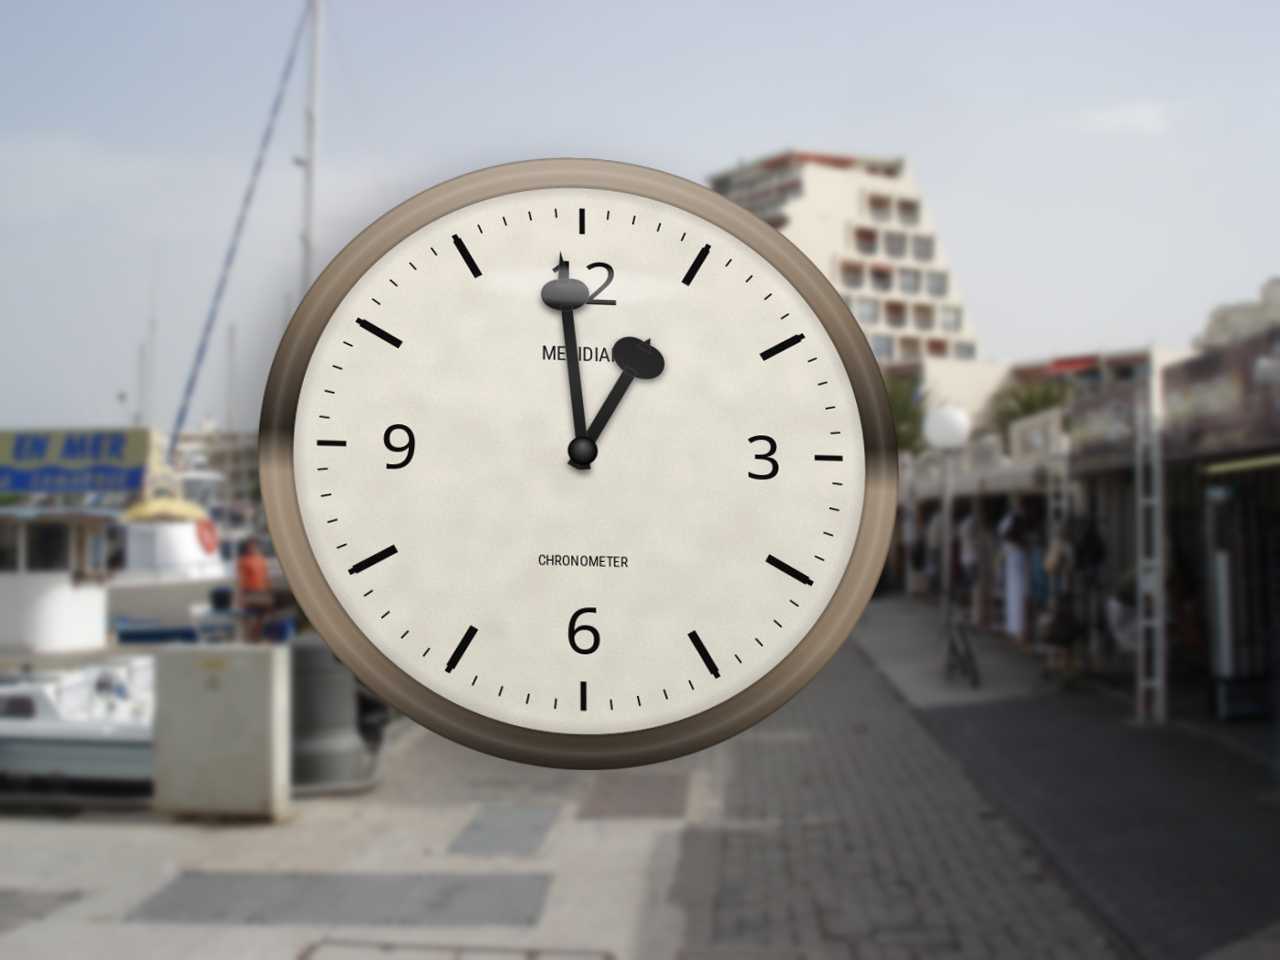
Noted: {"hour": 12, "minute": 59}
